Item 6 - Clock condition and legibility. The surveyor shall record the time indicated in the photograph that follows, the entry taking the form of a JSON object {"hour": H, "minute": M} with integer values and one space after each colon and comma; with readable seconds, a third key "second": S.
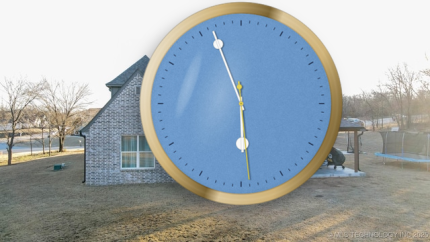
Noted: {"hour": 5, "minute": 56, "second": 29}
